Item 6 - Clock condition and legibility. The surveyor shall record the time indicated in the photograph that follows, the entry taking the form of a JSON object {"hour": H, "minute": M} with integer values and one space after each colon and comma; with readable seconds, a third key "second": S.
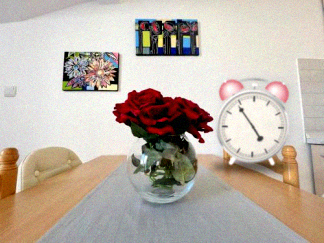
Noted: {"hour": 4, "minute": 54}
